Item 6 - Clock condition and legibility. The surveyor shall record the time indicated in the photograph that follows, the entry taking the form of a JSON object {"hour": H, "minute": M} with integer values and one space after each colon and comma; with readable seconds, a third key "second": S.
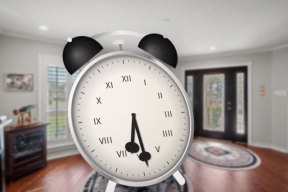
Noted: {"hour": 6, "minute": 29}
